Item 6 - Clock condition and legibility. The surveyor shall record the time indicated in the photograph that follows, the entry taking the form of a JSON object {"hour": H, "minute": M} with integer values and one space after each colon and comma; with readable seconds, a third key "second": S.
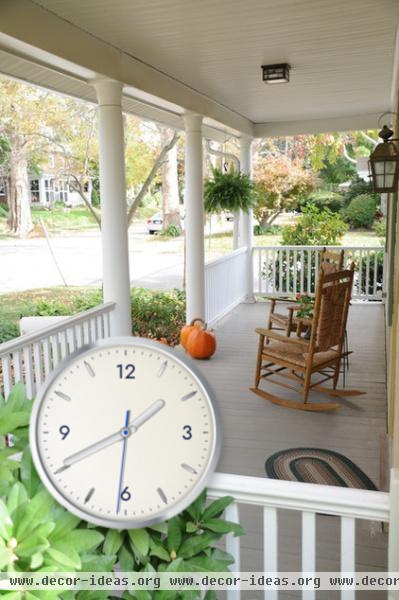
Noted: {"hour": 1, "minute": 40, "second": 31}
